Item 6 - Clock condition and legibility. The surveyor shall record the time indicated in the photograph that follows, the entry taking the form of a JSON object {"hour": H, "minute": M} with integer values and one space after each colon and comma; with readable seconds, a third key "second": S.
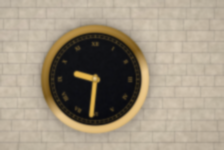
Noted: {"hour": 9, "minute": 31}
